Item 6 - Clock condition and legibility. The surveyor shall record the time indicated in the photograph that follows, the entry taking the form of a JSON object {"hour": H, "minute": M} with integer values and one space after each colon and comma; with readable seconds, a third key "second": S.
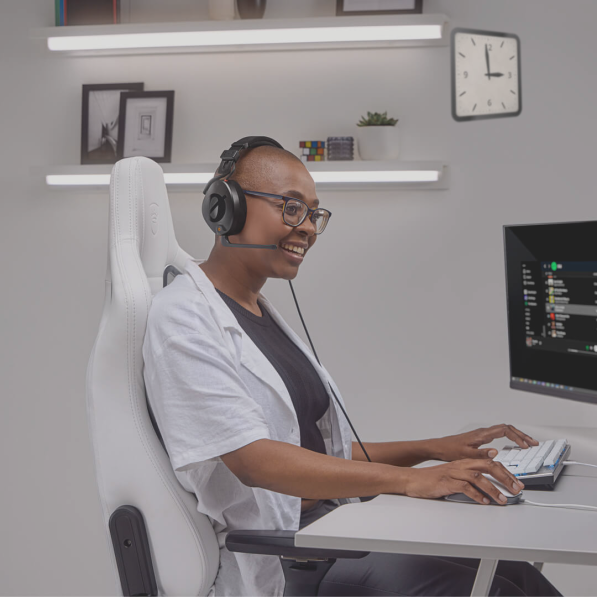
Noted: {"hour": 2, "minute": 59}
